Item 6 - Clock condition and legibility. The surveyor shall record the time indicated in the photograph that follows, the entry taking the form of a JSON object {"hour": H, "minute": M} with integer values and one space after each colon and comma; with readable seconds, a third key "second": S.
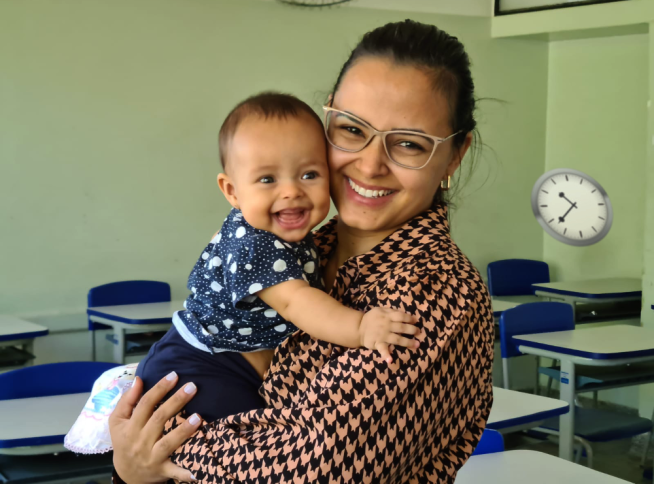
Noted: {"hour": 10, "minute": 38}
